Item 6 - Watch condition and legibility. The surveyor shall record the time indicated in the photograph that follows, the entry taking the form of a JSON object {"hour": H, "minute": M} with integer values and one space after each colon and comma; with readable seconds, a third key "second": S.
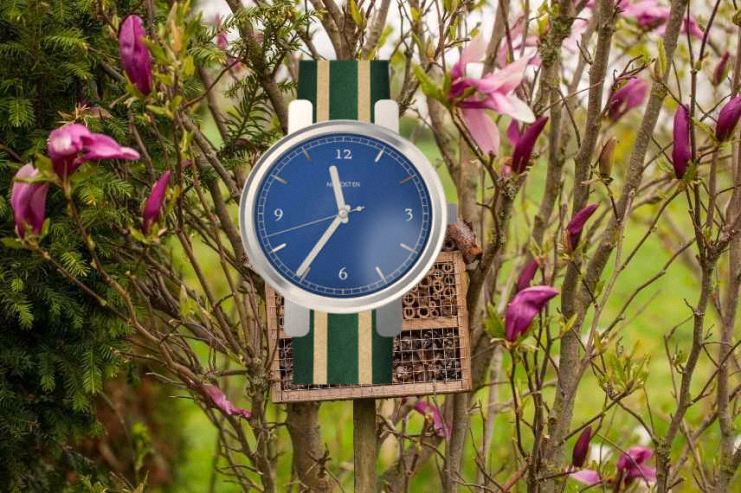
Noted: {"hour": 11, "minute": 35, "second": 42}
